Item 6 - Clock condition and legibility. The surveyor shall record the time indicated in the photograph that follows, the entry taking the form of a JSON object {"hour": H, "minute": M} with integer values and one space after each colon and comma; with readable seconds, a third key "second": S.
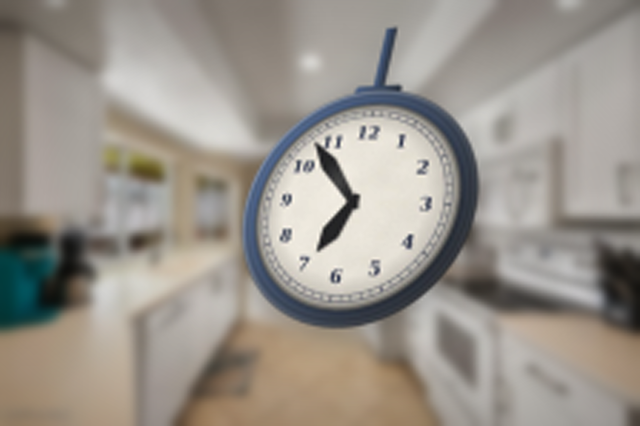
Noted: {"hour": 6, "minute": 53}
